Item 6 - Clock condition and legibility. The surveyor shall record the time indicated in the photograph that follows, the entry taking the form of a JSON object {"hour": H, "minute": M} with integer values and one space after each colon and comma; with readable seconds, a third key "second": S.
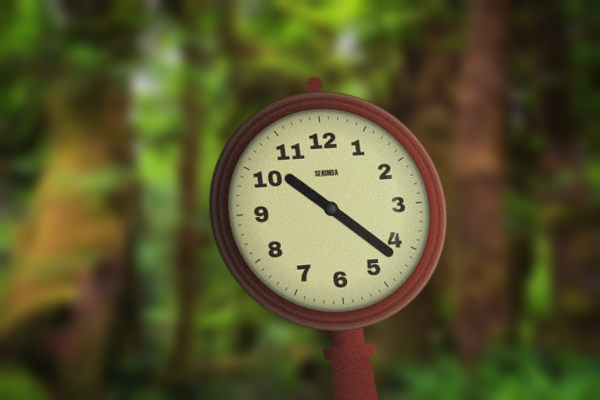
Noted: {"hour": 10, "minute": 22}
